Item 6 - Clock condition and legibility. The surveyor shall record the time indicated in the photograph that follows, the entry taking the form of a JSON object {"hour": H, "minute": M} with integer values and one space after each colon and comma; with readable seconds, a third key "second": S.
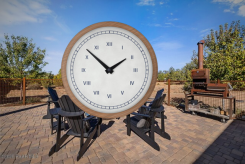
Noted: {"hour": 1, "minute": 52}
